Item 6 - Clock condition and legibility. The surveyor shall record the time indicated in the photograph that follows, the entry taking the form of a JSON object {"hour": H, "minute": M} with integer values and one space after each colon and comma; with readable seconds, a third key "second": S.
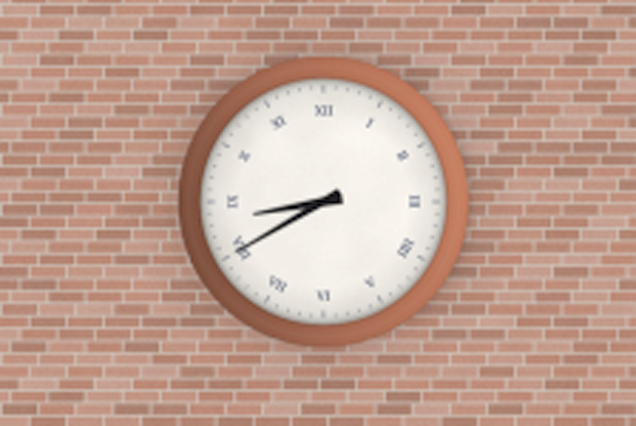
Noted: {"hour": 8, "minute": 40}
